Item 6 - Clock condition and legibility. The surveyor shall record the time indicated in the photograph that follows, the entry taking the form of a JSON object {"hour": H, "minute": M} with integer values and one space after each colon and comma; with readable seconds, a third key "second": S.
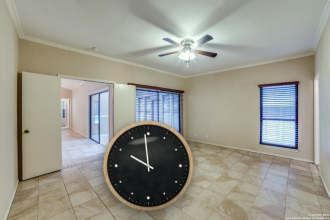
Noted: {"hour": 9, "minute": 59}
